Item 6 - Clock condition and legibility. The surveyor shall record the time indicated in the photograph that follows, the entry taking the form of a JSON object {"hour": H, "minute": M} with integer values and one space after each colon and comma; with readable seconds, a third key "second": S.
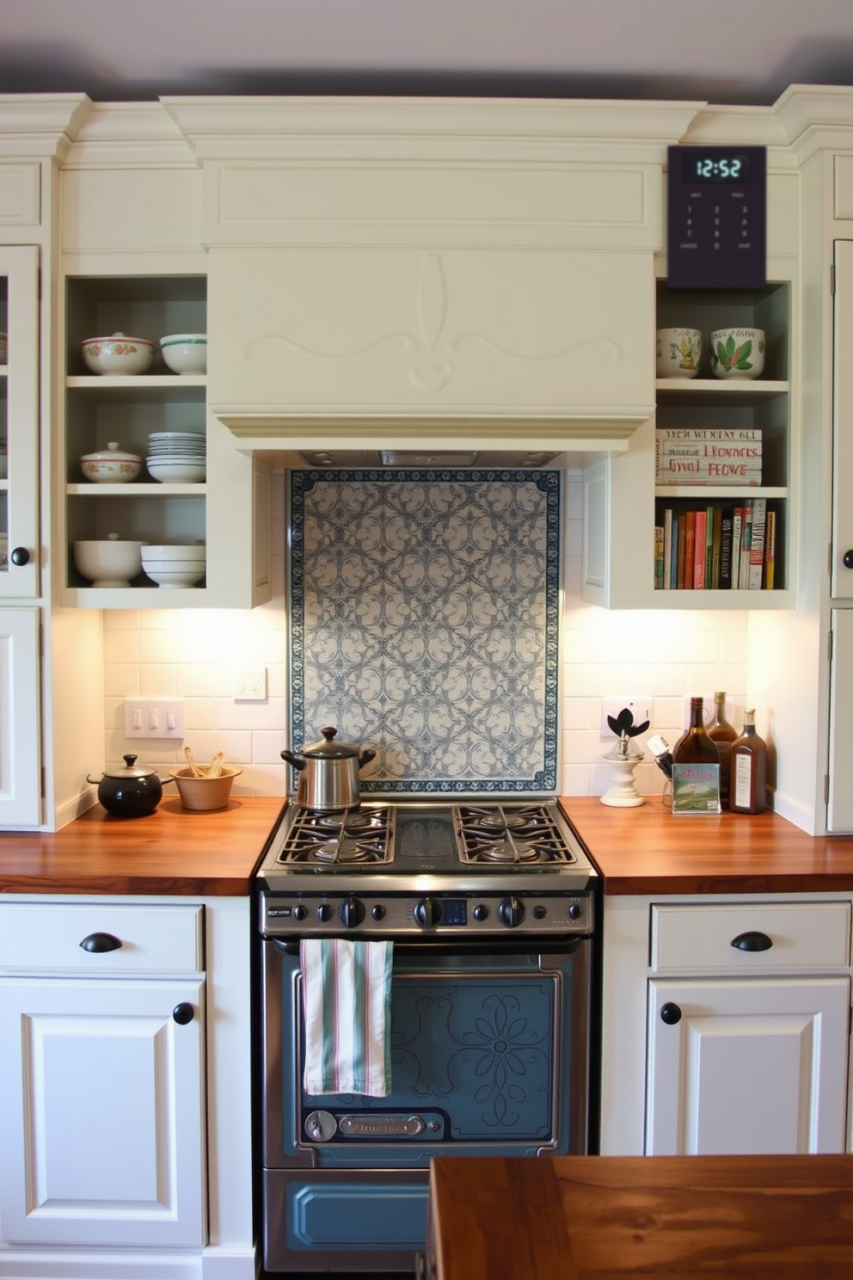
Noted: {"hour": 12, "minute": 52}
